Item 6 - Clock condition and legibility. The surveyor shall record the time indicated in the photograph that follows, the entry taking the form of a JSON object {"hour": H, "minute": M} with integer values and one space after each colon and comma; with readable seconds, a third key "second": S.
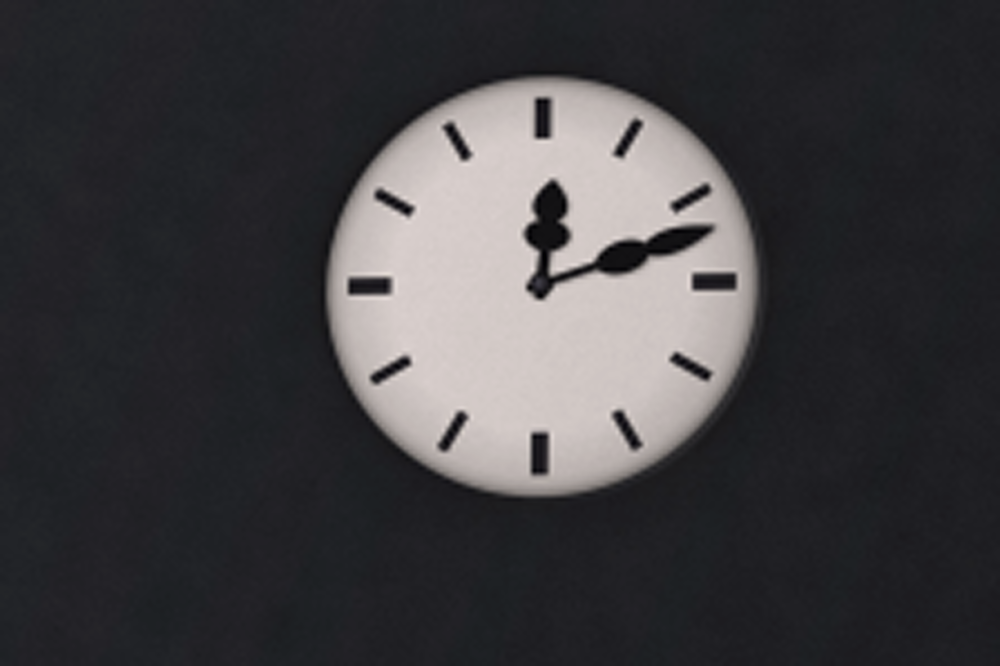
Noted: {"hour": 12, "minute": 12}
